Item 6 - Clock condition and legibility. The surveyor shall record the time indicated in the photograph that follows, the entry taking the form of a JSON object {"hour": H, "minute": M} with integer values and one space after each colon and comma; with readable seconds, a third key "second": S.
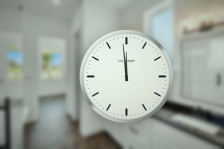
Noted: {"hour": 11, "minute": 59}
